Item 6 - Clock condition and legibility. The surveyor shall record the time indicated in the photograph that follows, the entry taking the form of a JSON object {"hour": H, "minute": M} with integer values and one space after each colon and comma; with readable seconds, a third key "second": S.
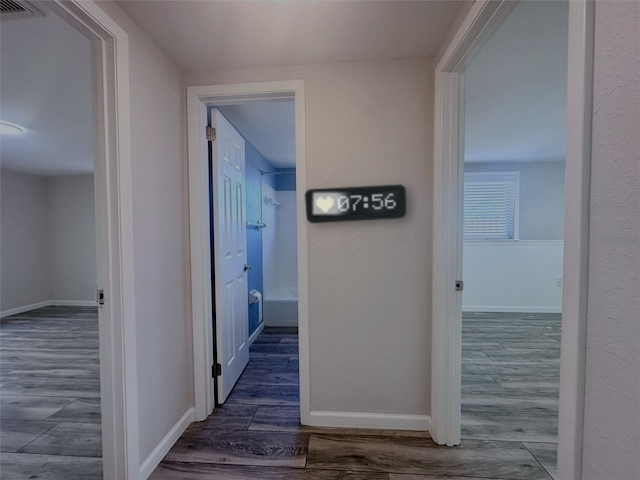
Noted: {"hour": 7, "minute": 56}
